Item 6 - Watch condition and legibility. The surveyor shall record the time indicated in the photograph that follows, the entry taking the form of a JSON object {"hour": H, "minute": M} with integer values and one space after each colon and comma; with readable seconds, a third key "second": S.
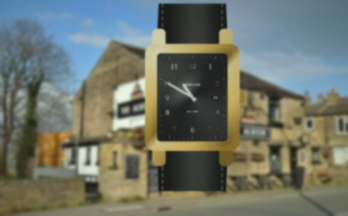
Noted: {"hour": 10, "minute": 50}
